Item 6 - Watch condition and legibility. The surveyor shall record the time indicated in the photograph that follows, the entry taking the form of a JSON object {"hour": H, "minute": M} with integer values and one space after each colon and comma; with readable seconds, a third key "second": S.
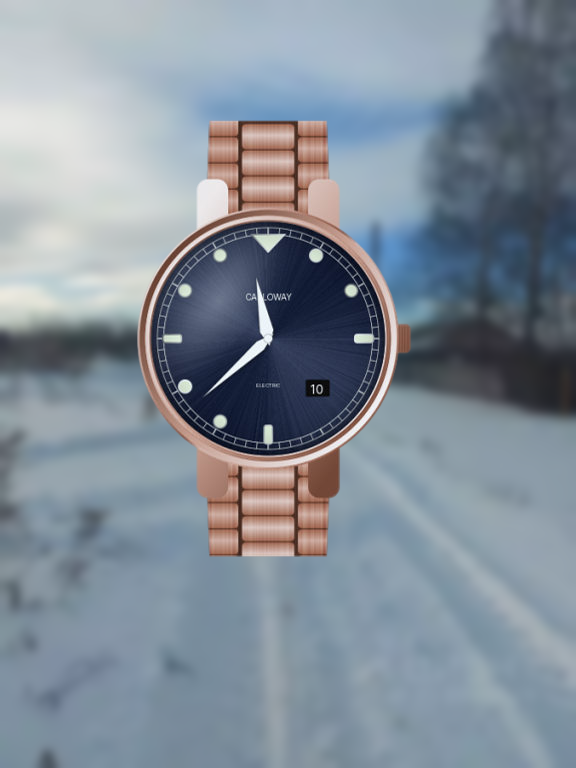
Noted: {"hour": 11, "minute": 38}
